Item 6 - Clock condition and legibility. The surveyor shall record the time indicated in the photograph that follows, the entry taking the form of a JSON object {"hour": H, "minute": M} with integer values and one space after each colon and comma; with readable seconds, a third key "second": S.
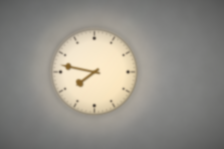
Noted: {"hour": 7, "minute": 47}
